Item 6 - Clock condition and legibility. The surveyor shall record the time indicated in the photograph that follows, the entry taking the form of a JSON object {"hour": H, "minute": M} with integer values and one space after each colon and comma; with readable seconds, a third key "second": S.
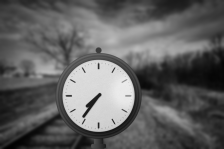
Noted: {"hour": 7, "minute": 36}
